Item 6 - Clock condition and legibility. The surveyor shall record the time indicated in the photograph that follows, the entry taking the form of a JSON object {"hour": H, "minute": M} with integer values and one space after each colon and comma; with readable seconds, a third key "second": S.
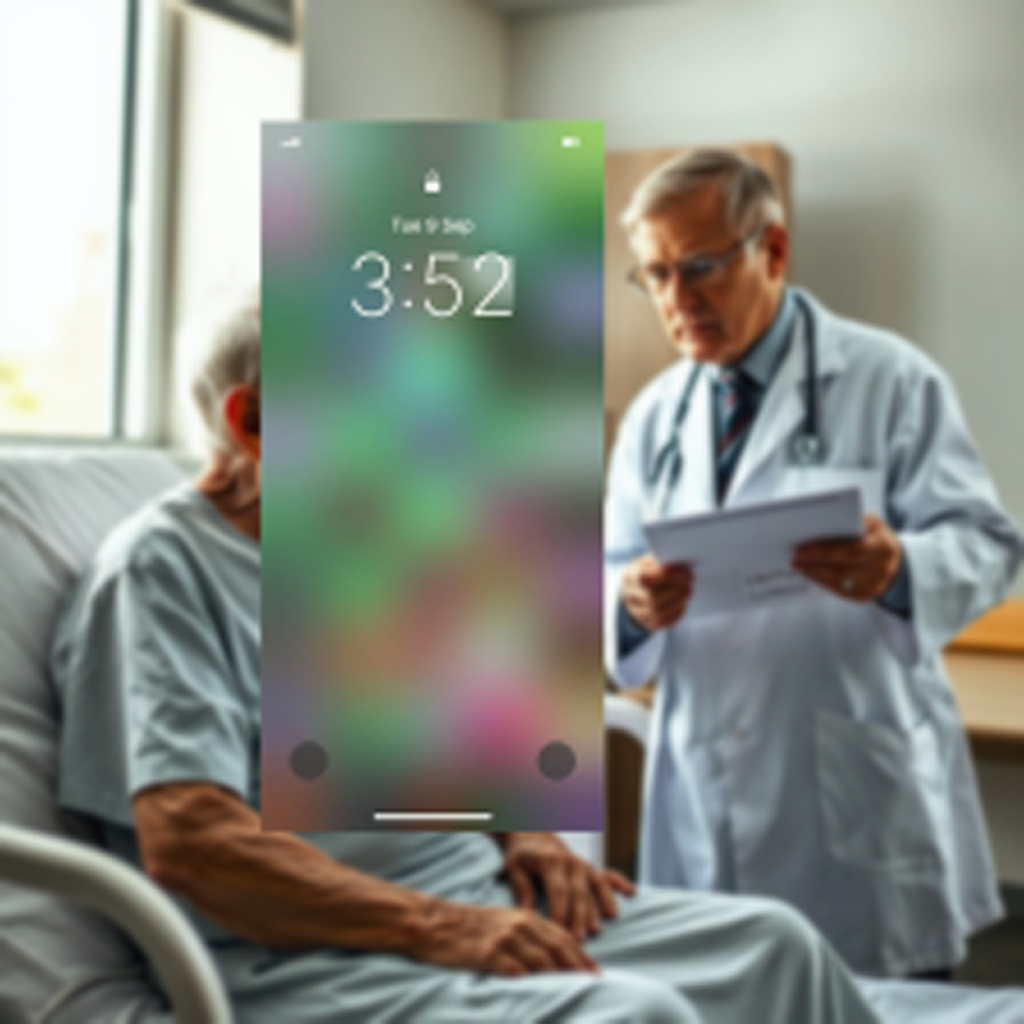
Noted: {"hour": 3, "minute": 52}
